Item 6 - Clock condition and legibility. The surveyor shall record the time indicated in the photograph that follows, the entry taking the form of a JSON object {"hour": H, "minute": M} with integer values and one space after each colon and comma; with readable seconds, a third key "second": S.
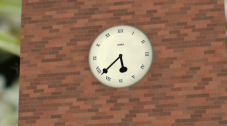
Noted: {"hour": 5, "minute": 38}
